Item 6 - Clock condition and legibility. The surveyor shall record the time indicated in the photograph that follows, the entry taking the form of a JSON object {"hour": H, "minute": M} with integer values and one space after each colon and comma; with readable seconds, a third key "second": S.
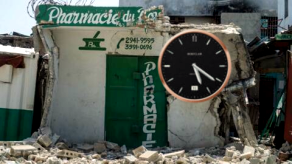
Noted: {"hour": 5, "minute": 21}
